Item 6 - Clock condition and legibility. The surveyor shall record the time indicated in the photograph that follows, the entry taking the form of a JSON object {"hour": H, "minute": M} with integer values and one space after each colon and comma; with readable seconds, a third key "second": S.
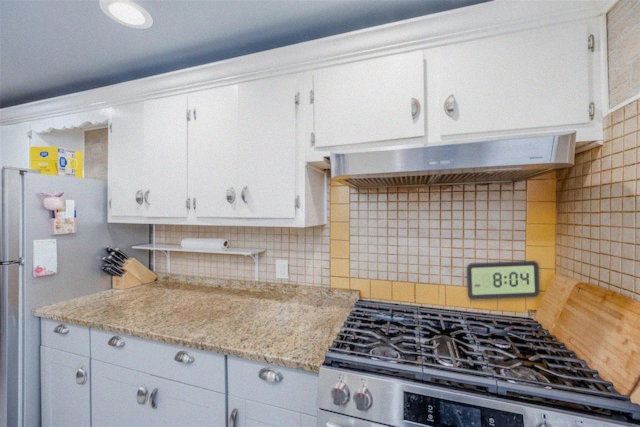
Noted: {"hour": 8, "minute": 4}
